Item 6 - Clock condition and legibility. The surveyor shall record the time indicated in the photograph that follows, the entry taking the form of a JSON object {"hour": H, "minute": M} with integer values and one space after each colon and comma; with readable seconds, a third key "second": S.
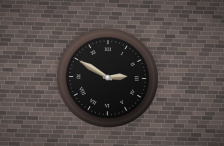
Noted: {"hour": 2, "minute": 50}
